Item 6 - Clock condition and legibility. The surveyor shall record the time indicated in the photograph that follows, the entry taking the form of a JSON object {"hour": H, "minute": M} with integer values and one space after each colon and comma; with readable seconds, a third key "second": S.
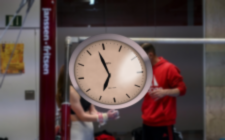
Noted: {"hour": 6, "minute": 58}
